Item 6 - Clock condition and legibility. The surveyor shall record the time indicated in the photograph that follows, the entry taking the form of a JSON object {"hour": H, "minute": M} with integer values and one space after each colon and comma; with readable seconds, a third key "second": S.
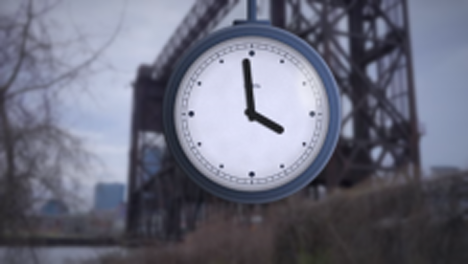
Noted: {"hour": 3, "minute": 59}
